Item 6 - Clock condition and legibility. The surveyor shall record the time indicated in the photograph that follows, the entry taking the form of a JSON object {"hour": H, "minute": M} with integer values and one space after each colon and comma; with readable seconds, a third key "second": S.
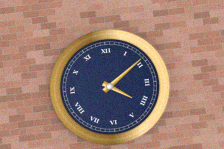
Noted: {"hour": 4, "minute": 9}
